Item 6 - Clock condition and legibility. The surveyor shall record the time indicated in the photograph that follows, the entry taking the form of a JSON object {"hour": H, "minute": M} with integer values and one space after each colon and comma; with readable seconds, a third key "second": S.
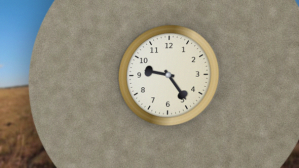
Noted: {"hour": 9, "minute": 24}
